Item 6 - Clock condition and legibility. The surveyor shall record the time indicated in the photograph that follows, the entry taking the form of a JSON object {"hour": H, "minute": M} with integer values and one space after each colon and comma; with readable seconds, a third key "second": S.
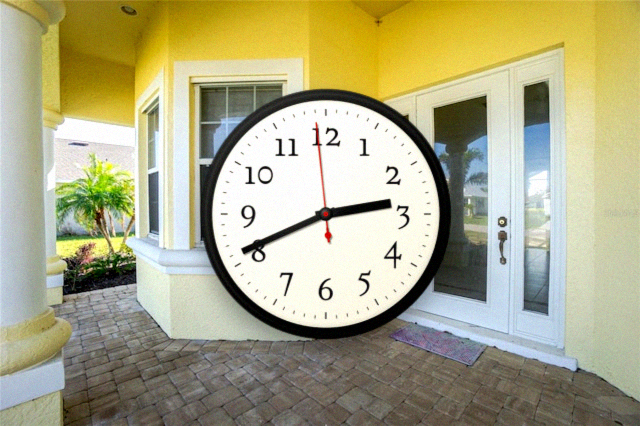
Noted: {"hour": 2, "minute": 40, "second": 59}
